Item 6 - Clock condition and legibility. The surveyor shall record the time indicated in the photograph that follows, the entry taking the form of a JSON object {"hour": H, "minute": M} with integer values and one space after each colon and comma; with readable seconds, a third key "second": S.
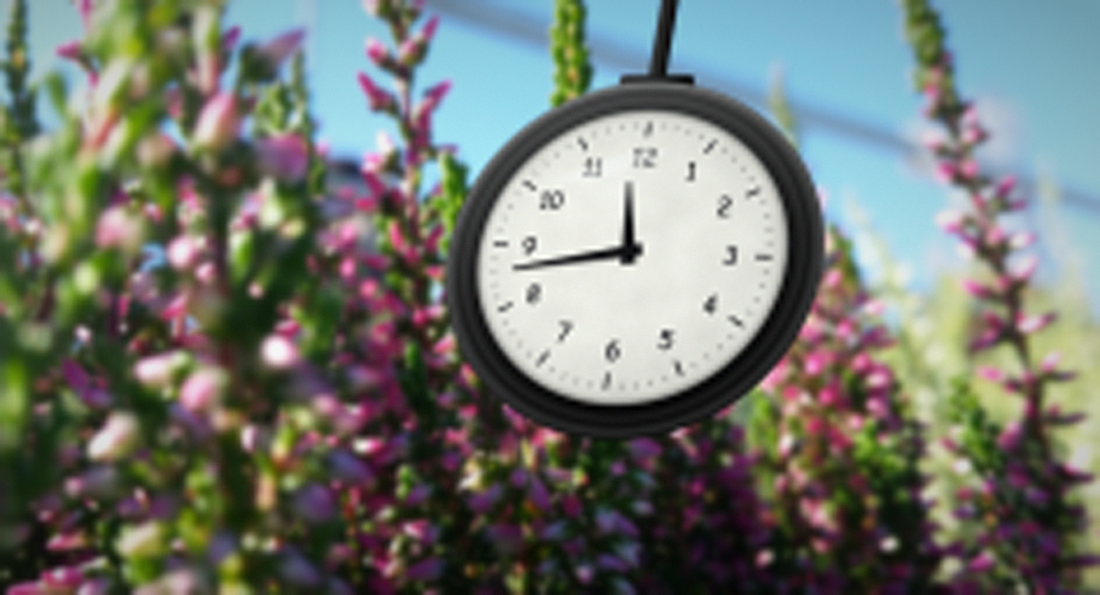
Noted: {"hour": 11, "minute": 43}
